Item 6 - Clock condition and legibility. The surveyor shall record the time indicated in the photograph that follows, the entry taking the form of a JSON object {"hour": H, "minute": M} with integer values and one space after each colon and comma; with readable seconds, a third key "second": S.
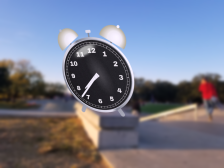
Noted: {"hour": 7, "minute": 37}
